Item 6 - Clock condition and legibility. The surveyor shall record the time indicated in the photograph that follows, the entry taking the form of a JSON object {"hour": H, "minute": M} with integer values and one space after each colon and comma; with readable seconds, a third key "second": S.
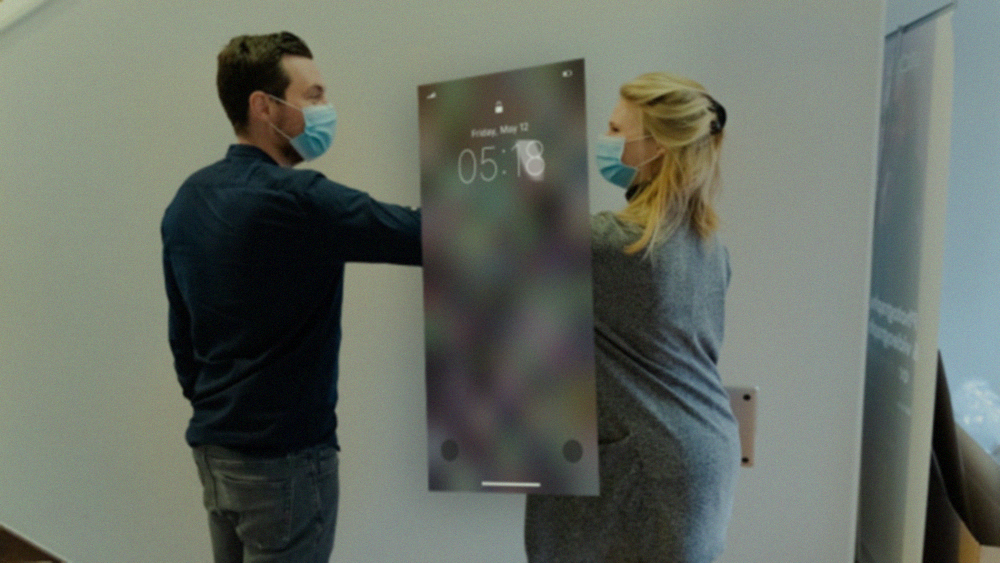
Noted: {"hour": 5, "minute": 18}
